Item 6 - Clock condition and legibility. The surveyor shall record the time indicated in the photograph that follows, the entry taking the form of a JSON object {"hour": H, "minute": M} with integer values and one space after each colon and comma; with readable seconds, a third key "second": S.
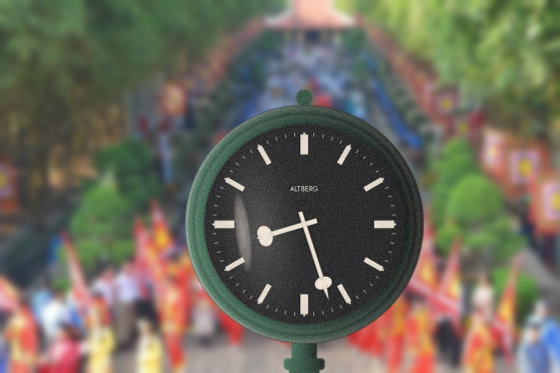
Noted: {"hour": 8, "minute": 27}
